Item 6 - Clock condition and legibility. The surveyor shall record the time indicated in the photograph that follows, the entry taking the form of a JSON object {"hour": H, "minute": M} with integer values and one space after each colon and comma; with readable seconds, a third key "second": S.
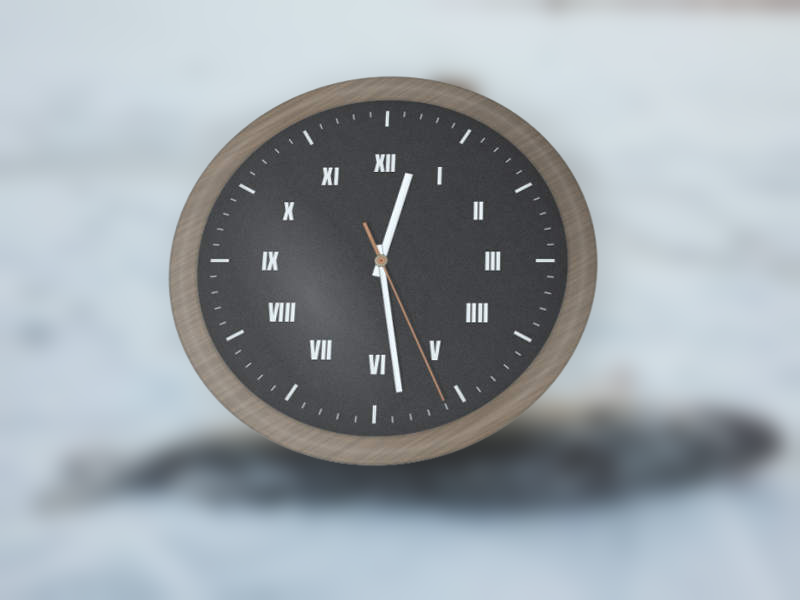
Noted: {"hour": 12, "minute": 28, "second": 26}
